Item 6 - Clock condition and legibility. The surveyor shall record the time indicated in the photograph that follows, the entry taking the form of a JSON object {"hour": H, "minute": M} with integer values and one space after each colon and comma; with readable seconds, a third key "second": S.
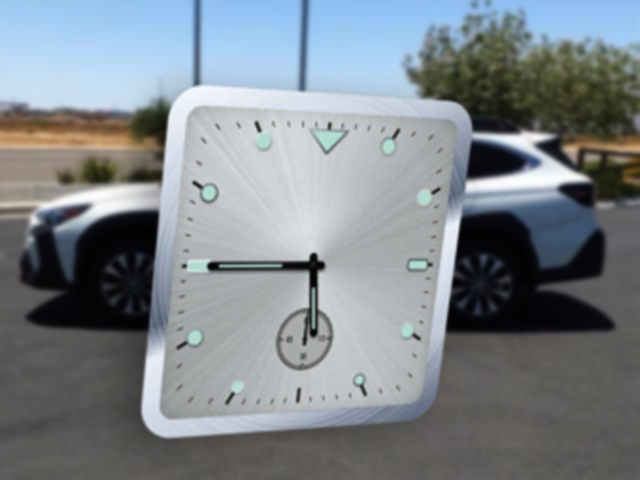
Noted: {"hour": 5, "minute": 45}
